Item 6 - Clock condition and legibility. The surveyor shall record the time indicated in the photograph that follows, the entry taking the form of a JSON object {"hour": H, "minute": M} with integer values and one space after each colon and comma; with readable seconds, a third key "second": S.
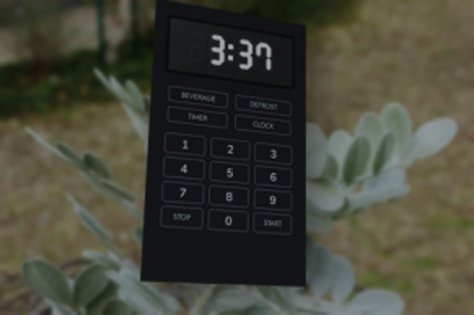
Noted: {"hour": 3, "minute": 37}
